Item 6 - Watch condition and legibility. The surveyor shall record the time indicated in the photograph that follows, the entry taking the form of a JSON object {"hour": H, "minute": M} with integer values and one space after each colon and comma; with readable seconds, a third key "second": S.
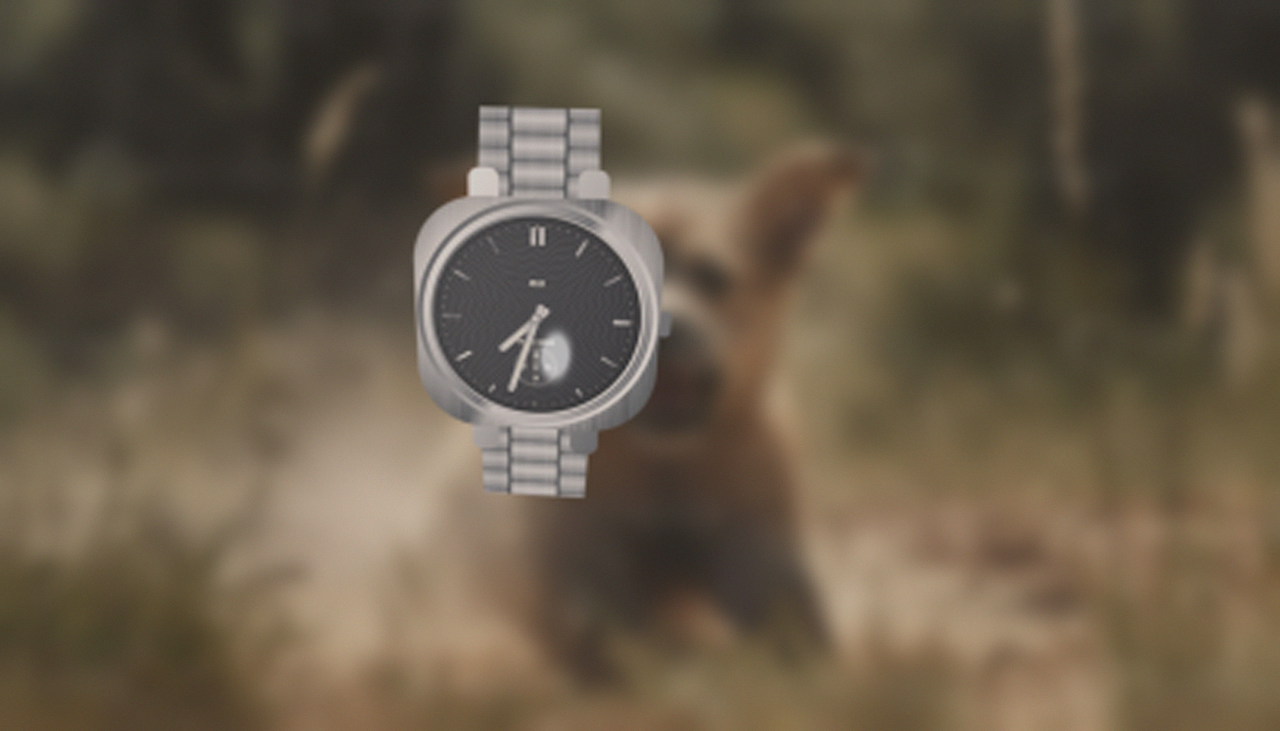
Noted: {"hour": 7, "minute": 33}
